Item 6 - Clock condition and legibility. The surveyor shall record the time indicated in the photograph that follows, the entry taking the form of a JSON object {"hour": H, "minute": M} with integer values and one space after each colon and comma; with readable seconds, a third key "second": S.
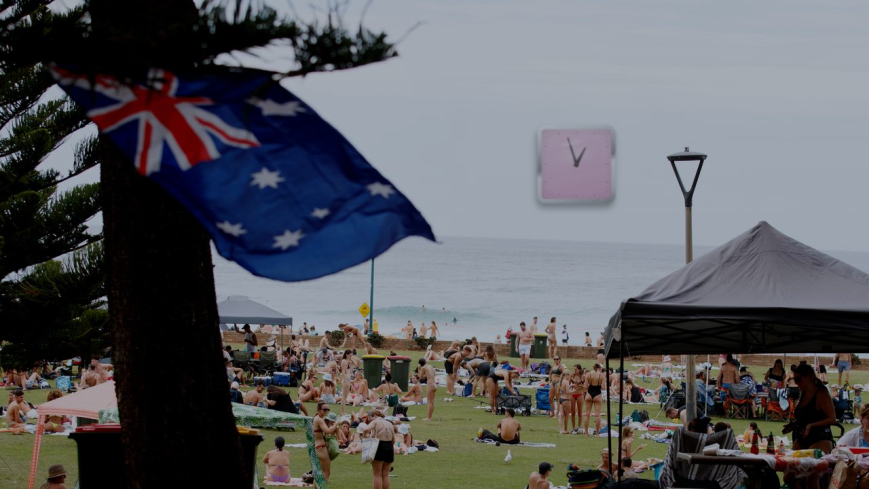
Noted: {"hour": 12, "minute": 57}
